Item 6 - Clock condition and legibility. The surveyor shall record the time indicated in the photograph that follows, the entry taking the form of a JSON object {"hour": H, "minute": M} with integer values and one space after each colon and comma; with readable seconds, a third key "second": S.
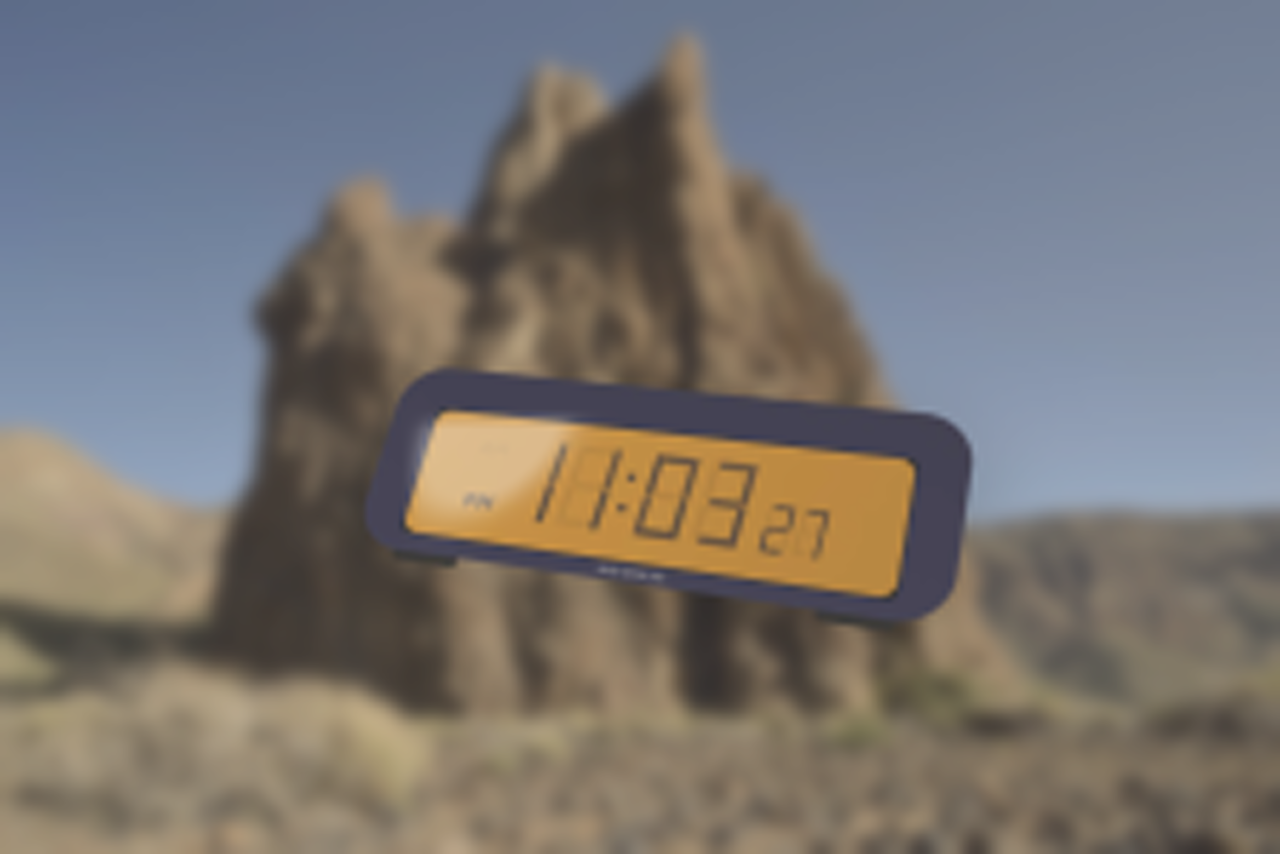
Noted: {"hour": 11, "minute": 3, "second": 27}
